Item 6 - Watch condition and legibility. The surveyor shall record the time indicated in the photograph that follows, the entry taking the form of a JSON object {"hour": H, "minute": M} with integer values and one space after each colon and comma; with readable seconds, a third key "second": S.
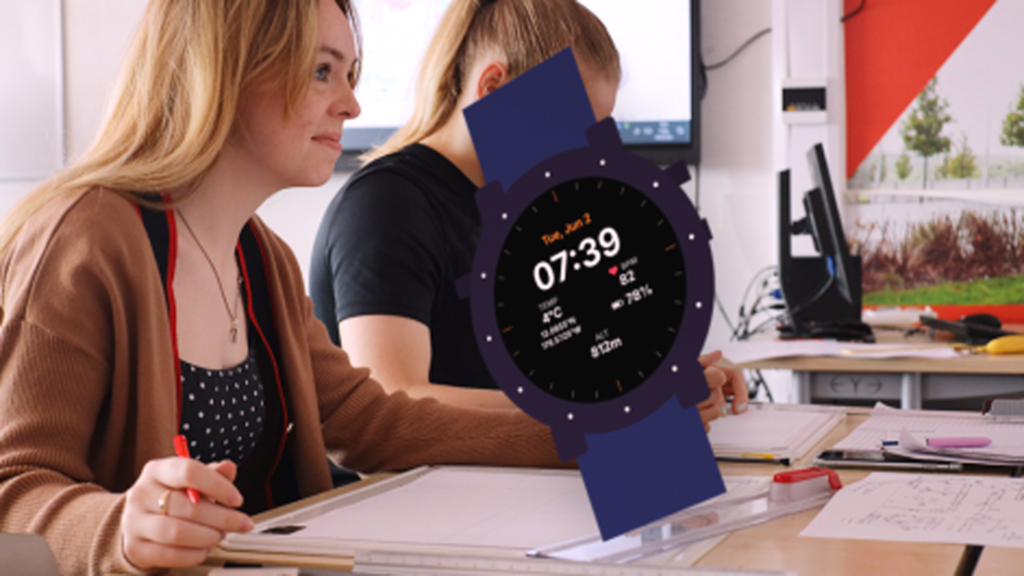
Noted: {"hour": 7, "minute": 39}
